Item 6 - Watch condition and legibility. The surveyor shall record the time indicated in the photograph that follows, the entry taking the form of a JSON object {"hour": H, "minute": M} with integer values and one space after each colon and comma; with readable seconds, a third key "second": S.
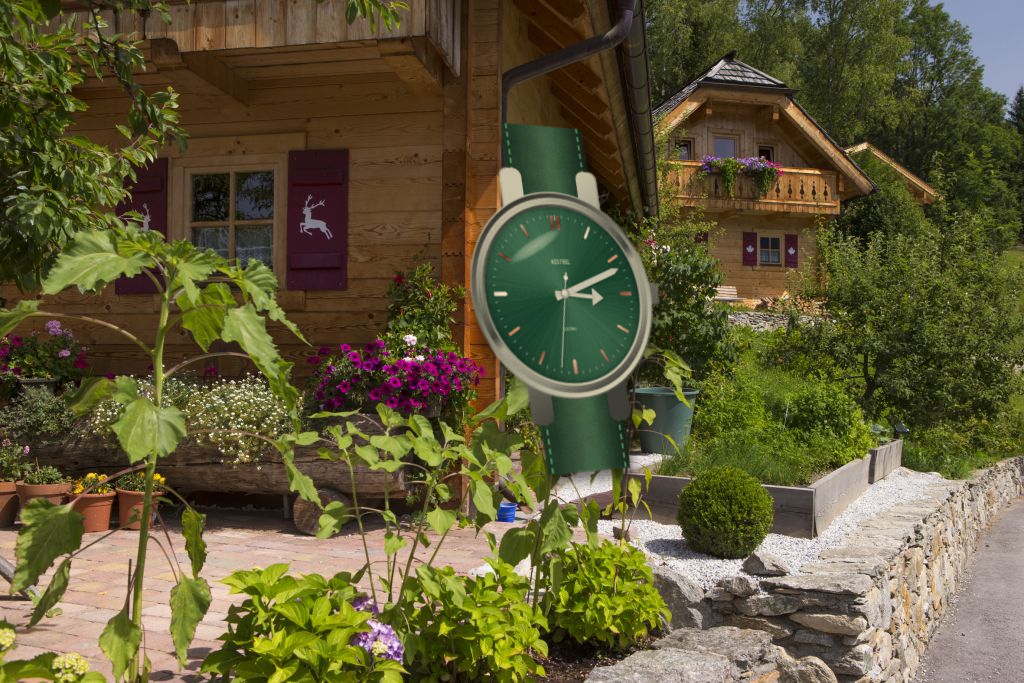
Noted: {"hour": 3, "minute": 11, "second": 32}
